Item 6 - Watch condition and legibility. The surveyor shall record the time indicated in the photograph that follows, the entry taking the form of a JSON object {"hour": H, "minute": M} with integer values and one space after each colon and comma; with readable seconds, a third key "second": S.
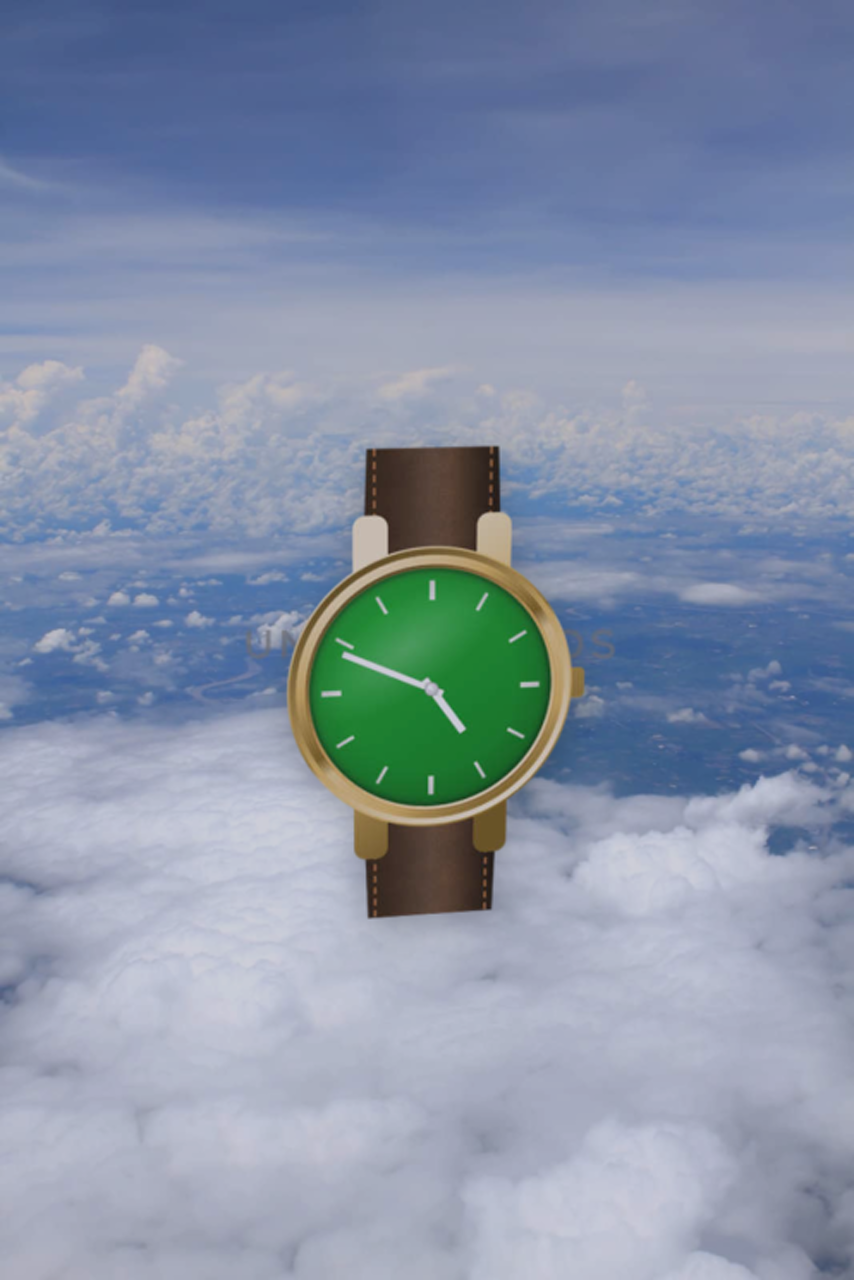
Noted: {"hour": 4, "minute": 49}
